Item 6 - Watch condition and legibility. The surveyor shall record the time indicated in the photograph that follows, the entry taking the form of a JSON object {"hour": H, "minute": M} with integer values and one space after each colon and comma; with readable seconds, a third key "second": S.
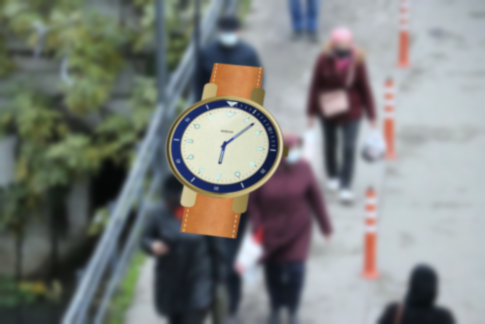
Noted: {"hour": 6, "minute": 7}
